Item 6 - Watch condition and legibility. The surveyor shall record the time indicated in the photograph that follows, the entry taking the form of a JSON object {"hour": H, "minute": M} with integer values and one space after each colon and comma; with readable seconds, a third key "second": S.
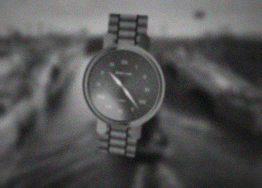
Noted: {"hour": 10, "minute": 23}
